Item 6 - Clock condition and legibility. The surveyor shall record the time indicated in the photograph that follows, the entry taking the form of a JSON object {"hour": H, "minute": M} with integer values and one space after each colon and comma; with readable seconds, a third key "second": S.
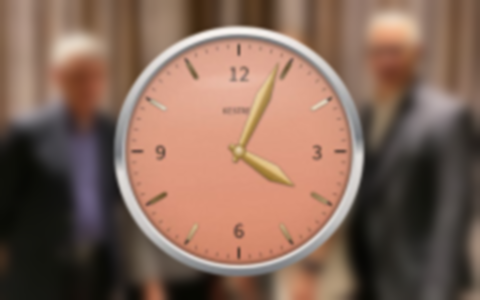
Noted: {"hour": 4, "minute": 4}
